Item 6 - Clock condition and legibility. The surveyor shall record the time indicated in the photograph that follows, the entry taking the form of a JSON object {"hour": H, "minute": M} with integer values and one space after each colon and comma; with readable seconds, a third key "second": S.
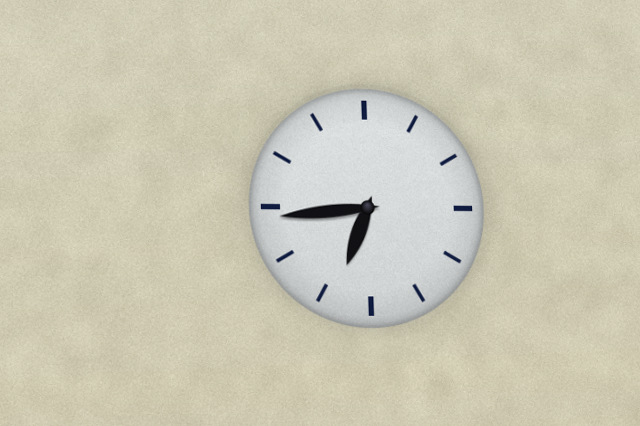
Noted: {"hour": 6, "minute": 44}
